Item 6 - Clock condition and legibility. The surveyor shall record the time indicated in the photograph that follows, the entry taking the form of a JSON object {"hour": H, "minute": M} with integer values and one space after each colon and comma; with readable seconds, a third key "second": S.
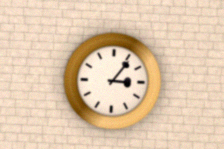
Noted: {"hour": 3, "minute": 6}
